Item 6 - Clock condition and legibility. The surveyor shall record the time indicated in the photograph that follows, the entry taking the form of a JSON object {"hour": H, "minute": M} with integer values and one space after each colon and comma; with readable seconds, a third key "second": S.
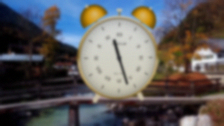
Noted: {"hour": 11, "minute": 27}
